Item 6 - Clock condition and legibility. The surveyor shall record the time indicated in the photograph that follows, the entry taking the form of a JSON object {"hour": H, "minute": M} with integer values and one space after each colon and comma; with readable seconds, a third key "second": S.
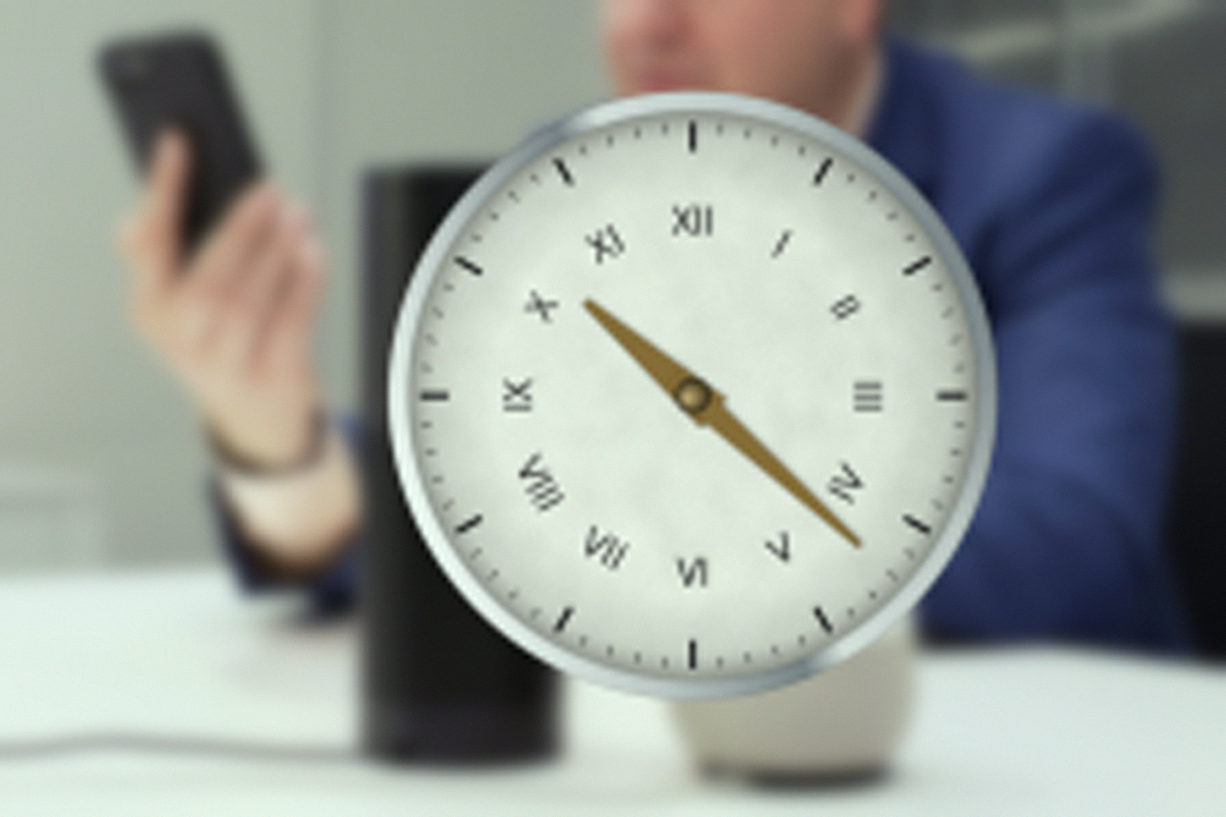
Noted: {"hour": 10, "minute": 22}
